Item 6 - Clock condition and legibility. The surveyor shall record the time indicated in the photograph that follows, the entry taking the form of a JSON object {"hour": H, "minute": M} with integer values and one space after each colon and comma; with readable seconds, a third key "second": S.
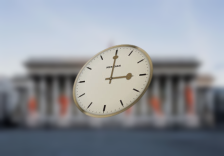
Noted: {"hour": 3, "minute": 0}
